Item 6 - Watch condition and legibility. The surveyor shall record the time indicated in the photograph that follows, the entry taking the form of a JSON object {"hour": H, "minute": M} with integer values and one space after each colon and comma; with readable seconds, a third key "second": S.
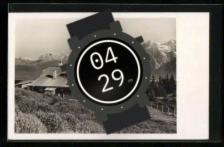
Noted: {"hour": 4, "minute": 29}
